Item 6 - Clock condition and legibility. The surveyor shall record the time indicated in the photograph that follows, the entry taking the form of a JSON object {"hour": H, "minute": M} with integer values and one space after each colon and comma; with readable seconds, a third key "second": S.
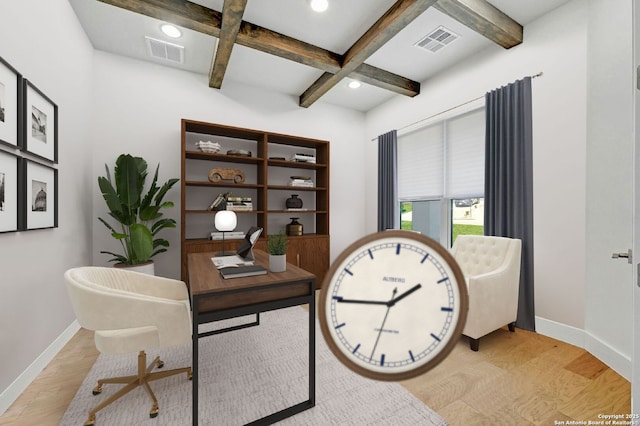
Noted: {"hour": 1, "minute": 44, "second": 32}
